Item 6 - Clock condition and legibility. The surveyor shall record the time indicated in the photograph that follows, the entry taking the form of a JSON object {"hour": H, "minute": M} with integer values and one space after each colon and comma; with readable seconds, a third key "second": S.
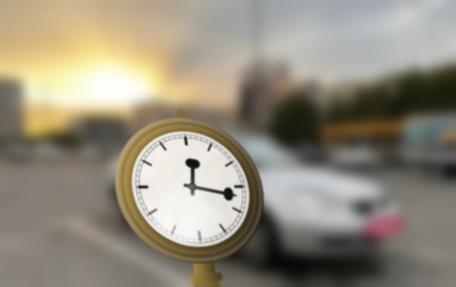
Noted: {"hour": 12, "minute": 17}
